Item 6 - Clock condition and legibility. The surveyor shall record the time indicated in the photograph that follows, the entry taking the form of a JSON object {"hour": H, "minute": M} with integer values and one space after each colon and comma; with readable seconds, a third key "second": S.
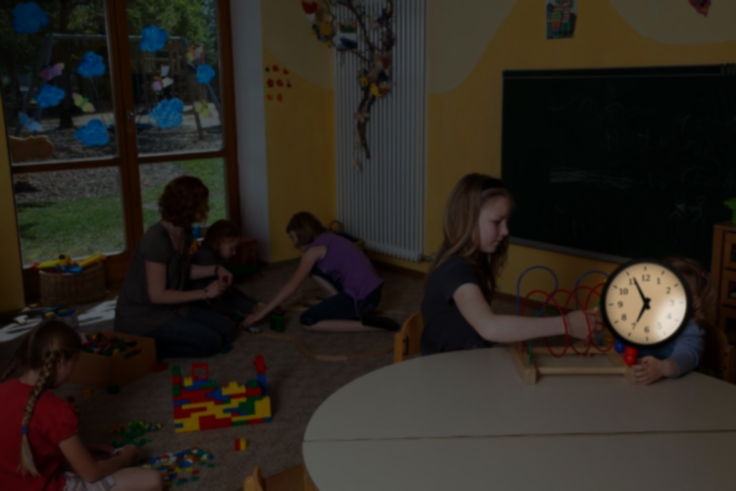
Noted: {"hour": 6, "minute": 56}
